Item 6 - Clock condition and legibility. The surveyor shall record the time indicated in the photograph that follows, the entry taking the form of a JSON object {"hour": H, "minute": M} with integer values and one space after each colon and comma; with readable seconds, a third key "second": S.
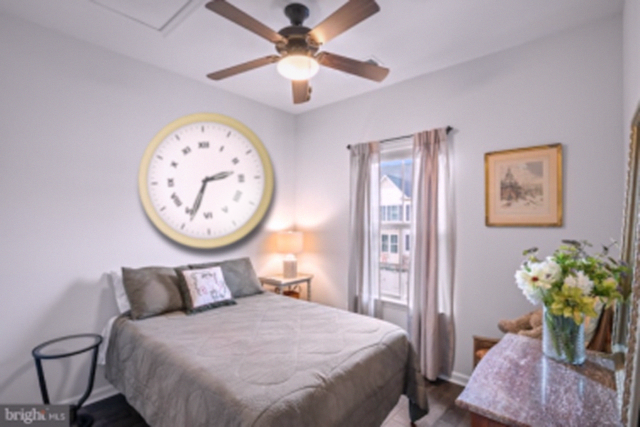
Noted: {"hour": 2, "minute": 34}
